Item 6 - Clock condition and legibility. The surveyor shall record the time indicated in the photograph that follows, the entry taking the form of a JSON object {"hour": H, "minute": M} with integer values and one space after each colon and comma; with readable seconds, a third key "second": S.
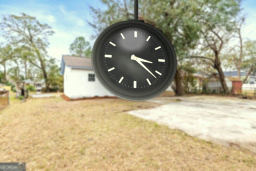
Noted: {"hour": 3, "minute": 22}
